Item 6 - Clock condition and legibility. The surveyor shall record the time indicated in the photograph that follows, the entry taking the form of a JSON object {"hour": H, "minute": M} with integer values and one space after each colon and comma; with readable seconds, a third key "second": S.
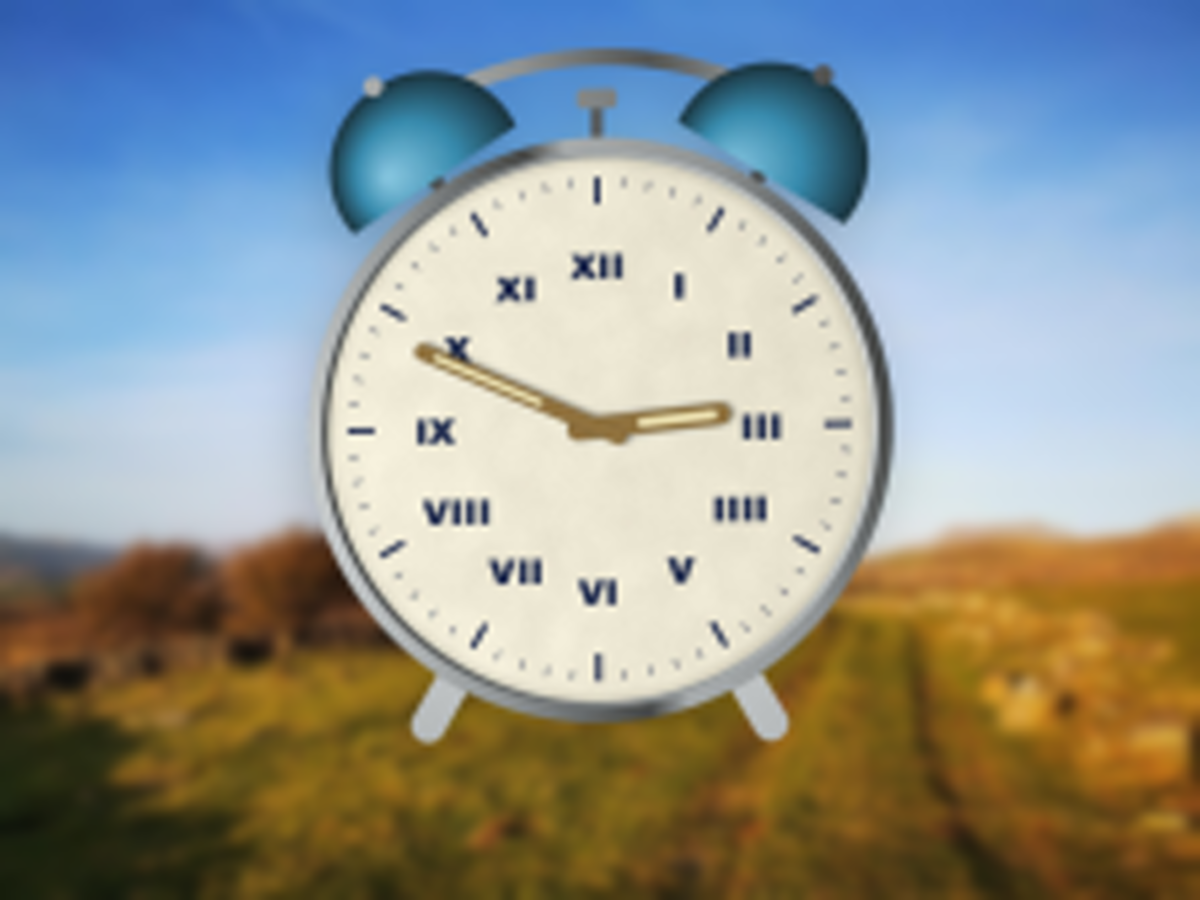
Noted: {"hour": 2, "minute": 49}
